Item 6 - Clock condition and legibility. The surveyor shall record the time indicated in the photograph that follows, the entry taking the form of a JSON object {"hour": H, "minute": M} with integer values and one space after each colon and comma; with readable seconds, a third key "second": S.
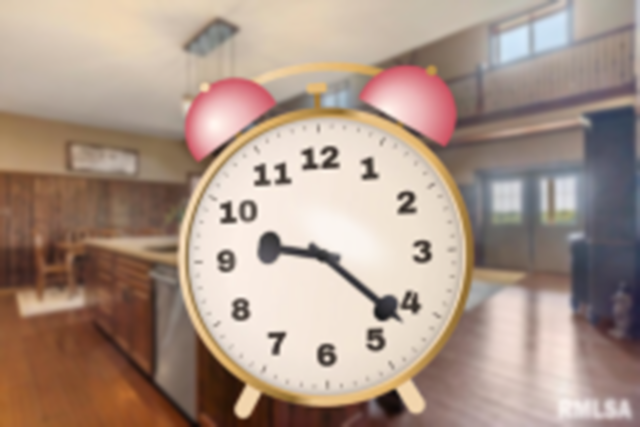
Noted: {"hour": 9, "minute": 22}
